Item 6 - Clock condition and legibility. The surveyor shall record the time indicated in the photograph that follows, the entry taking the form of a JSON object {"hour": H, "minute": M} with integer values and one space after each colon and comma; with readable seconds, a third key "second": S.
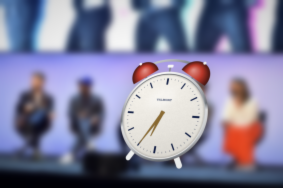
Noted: {"hour": 6, "minute": 35}
